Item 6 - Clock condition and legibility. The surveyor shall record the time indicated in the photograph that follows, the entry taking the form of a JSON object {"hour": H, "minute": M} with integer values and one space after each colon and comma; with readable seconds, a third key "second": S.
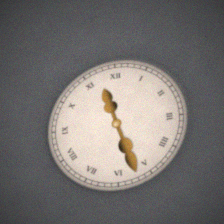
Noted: {"hour": 11, "minute": 27}
